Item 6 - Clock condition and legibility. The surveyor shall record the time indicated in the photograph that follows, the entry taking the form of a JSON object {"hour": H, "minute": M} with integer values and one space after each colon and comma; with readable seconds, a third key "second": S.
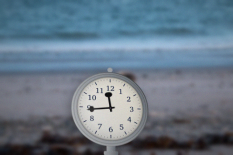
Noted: {"hour": 11, "minute": 44}
